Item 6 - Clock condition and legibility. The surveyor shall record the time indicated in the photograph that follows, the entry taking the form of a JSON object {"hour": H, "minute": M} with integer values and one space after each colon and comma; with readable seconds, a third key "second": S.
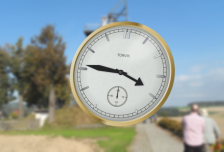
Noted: {"hour": 3, "minute": 46}
